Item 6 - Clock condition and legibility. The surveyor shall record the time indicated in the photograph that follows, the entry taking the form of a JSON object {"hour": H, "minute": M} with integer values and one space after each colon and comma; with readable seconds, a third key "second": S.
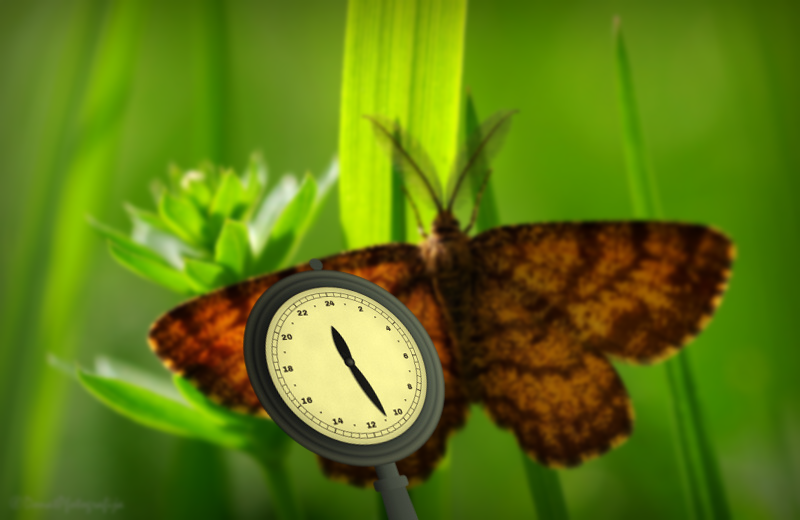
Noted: {"hour": 23, "minute": 27}
